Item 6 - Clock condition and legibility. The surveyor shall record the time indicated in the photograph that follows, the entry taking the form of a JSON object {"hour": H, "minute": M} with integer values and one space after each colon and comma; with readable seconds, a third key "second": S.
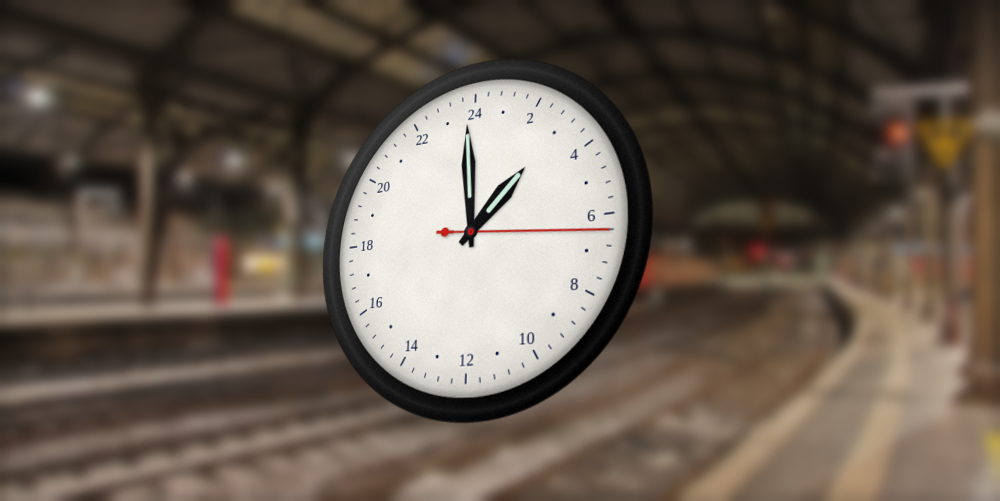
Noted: {"hour": 2, "minute": 59, "second": 16}
